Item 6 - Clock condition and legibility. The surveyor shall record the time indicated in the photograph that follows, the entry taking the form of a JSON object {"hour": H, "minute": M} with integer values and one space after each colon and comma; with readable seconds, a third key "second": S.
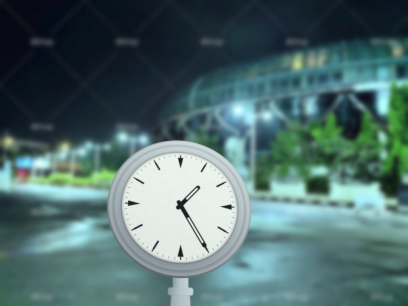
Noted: {"hour": 1, "minute": 25}
